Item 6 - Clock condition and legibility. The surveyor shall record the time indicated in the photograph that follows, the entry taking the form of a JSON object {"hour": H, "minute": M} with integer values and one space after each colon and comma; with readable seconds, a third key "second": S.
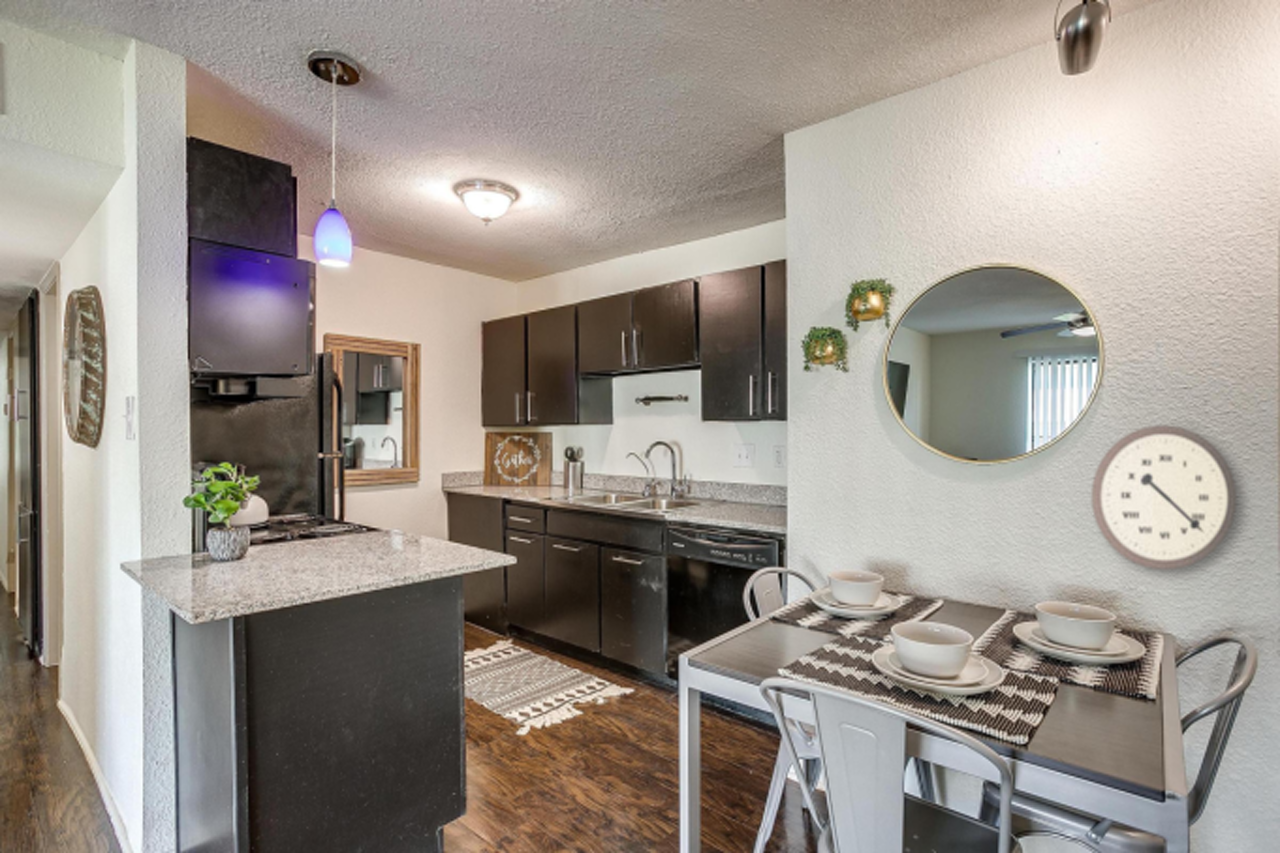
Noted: {"hour": 10, "minute": 22}
